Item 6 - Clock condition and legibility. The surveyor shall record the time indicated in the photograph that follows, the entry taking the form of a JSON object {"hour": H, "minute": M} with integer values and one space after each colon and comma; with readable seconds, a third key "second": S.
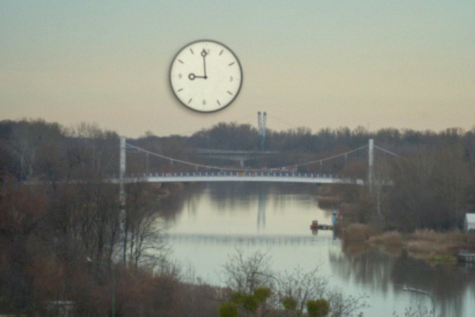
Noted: {"hour": 8, "minute": 59}
